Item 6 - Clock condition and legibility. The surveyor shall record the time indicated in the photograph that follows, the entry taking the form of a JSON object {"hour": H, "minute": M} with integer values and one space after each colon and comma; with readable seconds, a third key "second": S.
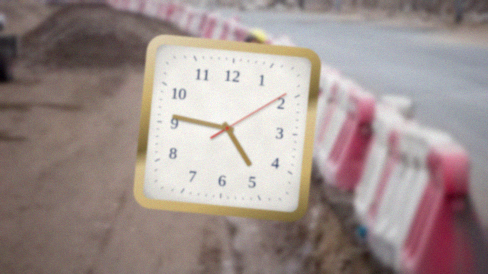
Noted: {"hour": 4, "minute": 46, "second": 9}
